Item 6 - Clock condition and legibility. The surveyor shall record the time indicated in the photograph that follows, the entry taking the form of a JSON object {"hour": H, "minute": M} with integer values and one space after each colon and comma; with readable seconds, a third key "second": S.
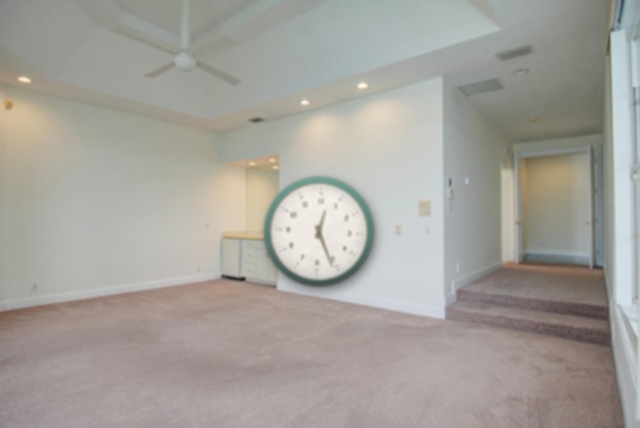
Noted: {"hour": 12, "minute": 26}
